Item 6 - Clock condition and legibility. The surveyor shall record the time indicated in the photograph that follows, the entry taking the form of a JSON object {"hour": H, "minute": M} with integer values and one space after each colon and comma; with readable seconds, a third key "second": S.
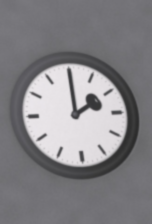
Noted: {"hour": 2, "minute": 0}
